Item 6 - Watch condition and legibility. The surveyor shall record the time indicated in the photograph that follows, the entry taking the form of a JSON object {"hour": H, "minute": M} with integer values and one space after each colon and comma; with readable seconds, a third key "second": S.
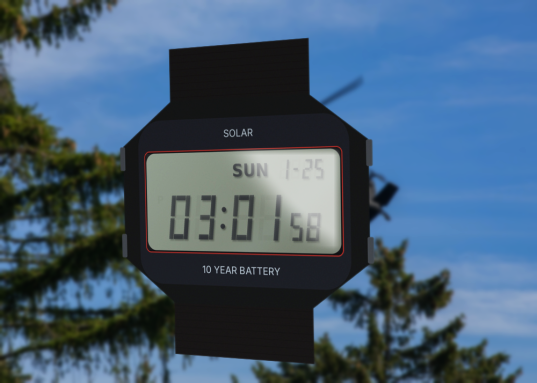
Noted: {"hour": 3, "minute": 1, "second": 58}
